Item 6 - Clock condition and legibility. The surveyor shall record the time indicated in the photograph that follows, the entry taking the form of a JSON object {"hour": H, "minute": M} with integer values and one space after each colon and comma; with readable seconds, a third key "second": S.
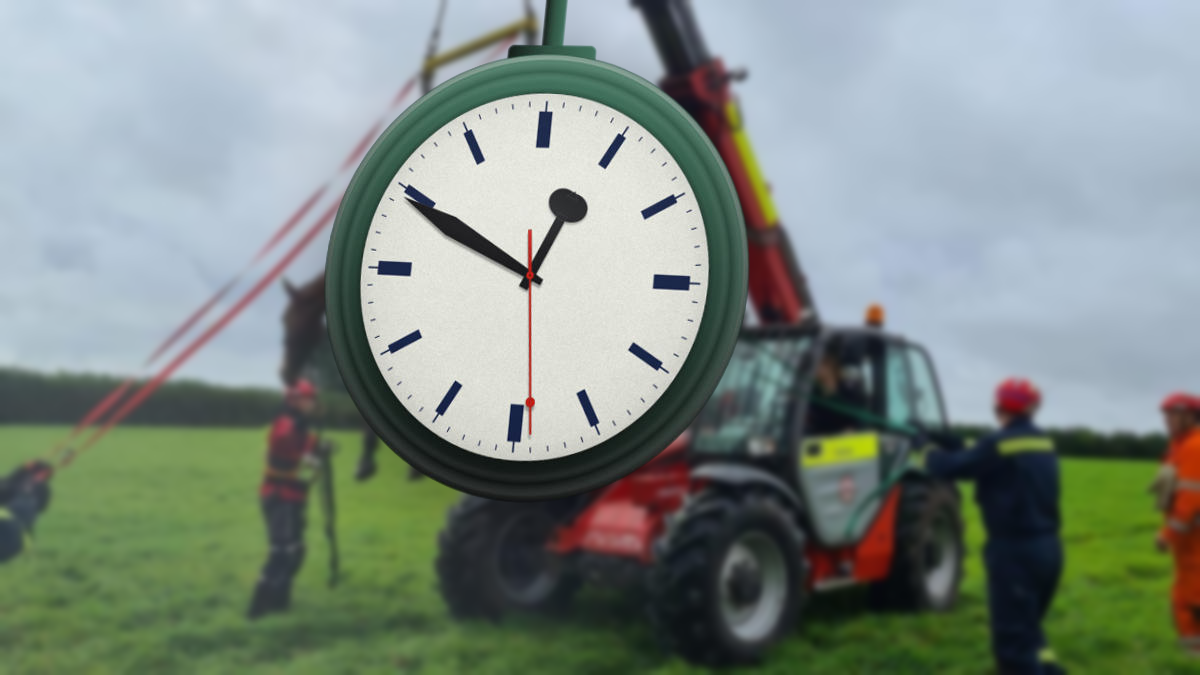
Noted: {"hour": 12, "minute": 49, "second": 29}
